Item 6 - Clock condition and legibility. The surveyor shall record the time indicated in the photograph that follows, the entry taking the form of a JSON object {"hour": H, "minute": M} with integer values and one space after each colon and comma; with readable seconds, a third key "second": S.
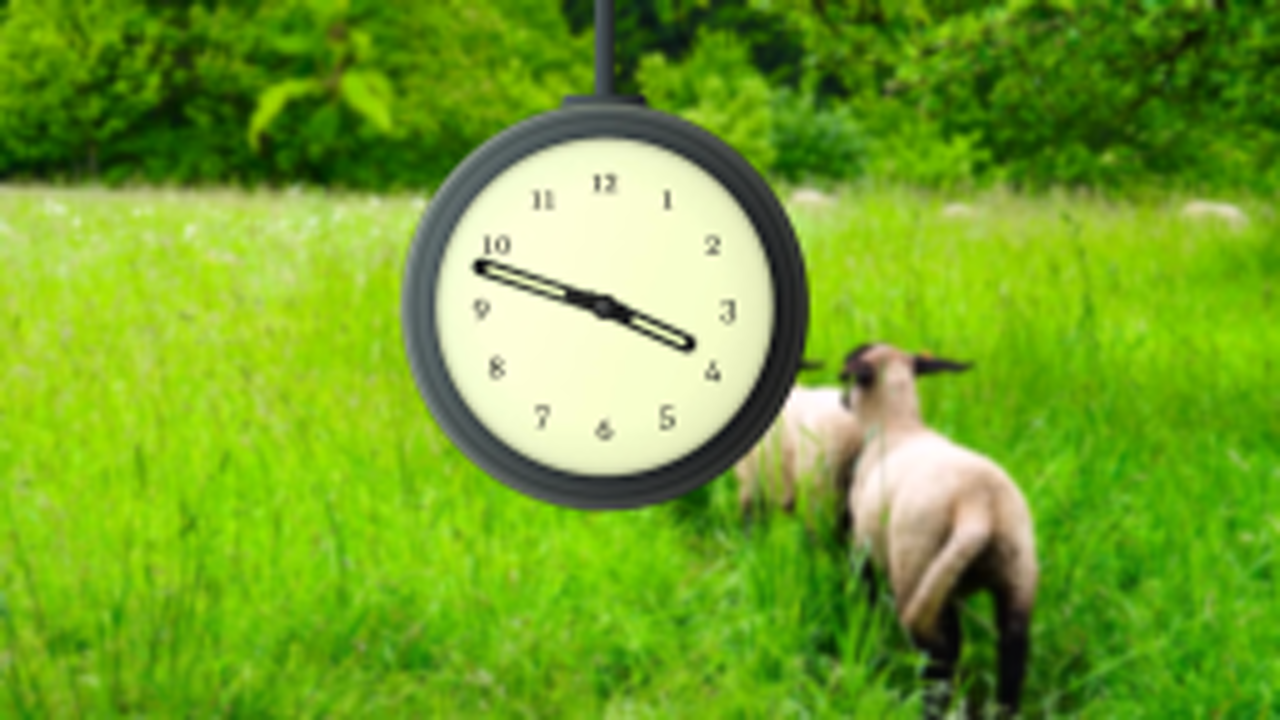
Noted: {"hour": 3, "minute": 48}
